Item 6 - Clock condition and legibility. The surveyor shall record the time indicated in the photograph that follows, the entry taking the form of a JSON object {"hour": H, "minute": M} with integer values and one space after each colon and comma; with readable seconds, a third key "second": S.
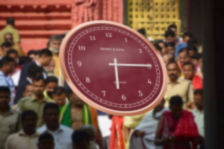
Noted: {"hour": 6, "minute": 15}
